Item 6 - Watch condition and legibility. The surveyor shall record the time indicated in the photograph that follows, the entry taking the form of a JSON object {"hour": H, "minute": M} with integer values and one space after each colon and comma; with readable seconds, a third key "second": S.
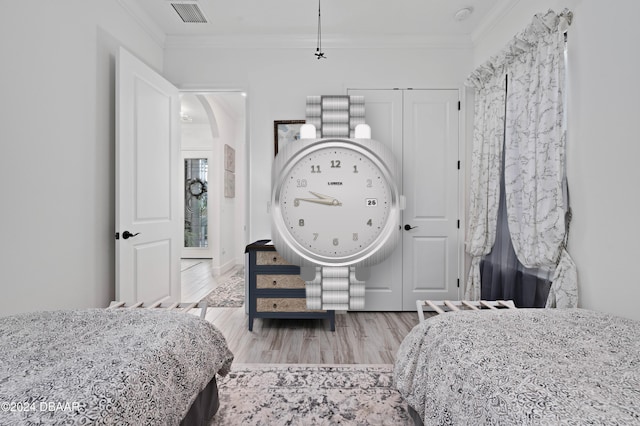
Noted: {"hour": 9, "minute": 46}
